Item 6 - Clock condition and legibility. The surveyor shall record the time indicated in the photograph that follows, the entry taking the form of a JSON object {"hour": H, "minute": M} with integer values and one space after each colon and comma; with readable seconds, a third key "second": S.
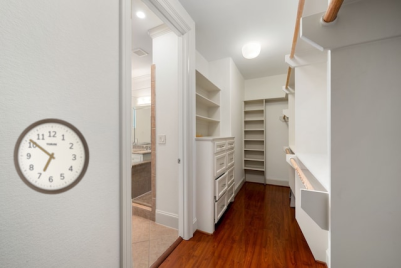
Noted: {"hour": 6, "minute": 51}
